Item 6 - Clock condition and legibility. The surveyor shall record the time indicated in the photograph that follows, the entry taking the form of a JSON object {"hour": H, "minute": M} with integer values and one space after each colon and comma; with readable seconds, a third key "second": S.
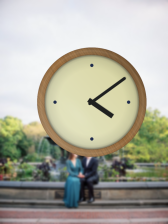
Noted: {"hour": 4, "minute": 9}
